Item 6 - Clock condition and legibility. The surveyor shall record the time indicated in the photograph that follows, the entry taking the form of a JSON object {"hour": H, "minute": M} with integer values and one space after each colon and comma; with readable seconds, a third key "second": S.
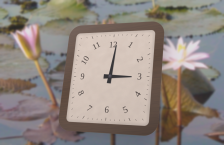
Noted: {"hour": 3, "minute": 1}
